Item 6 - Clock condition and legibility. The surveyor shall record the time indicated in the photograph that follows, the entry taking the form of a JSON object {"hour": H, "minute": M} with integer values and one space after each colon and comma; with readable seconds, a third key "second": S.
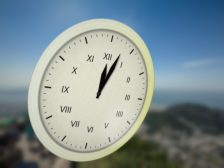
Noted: {"hour": 12, "minute": 3}
